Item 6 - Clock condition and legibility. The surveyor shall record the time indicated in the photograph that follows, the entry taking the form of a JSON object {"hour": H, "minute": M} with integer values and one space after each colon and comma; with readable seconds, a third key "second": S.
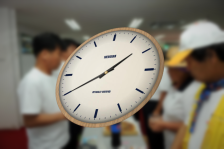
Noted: {"hour": 1, "minute": 40}
